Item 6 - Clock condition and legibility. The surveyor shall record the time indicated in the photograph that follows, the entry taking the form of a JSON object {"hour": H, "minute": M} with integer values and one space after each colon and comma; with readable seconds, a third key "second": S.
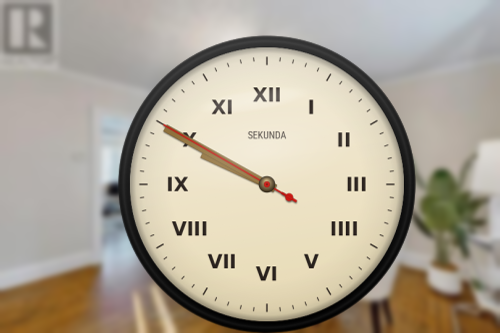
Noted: {"hour": 9, "minute": 49, "second": 50}
